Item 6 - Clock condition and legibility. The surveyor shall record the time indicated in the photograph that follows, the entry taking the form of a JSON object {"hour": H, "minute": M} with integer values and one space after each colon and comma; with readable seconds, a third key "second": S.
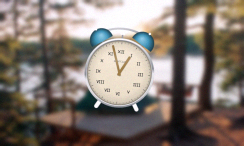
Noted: {"hour": 12, "minute": 57}
